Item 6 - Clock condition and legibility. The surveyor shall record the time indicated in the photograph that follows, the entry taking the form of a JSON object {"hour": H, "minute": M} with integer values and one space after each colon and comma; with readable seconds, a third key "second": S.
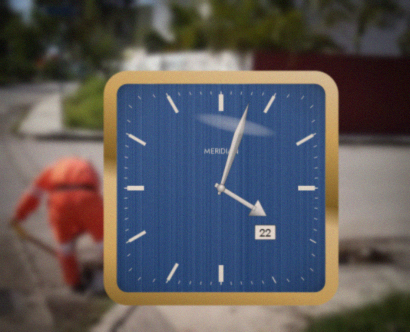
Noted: {"hour": 4, "minute": 3}
